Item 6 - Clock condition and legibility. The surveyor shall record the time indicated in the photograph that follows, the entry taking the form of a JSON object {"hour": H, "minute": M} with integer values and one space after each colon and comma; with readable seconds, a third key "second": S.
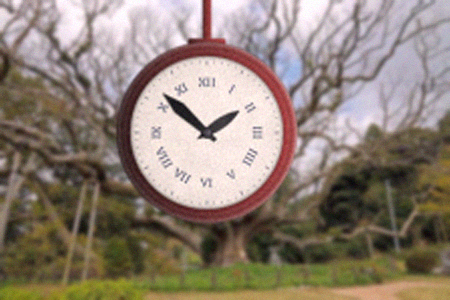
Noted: {"hour": 1, "minute": 52}
